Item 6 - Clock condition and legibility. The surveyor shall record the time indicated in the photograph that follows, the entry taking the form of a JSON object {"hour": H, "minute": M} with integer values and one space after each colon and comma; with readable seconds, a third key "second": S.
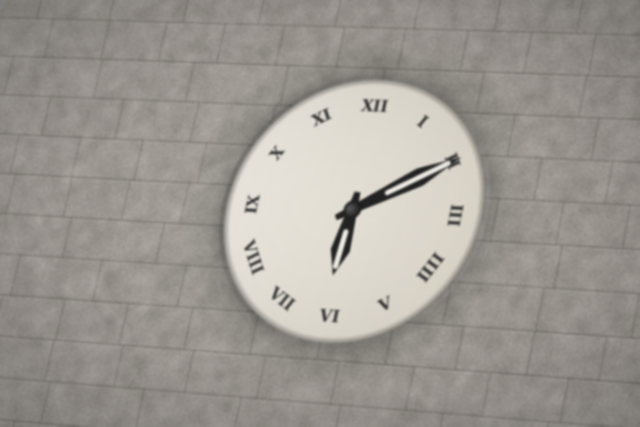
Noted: {"hour": 6, "minute": 10}
